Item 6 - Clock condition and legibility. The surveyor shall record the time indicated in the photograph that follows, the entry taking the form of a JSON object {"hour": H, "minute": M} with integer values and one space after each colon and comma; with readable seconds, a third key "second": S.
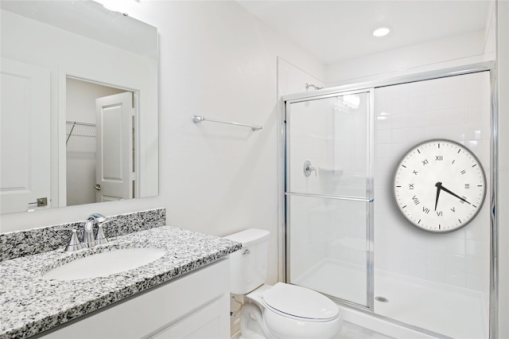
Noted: {"hour": 6, "minute": 20}
